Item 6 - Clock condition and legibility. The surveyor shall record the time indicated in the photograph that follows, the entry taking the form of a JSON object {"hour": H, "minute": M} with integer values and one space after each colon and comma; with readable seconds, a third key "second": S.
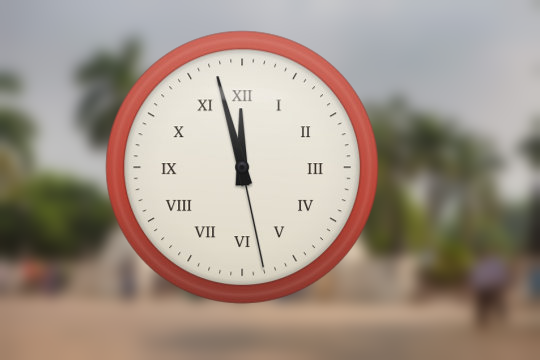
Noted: {"hour": 11, "minute": 57, "second": 28}
